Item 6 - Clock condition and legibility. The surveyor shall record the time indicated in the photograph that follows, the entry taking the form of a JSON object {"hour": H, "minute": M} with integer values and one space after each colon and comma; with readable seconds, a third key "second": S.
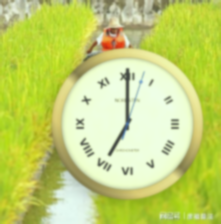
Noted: {"hour": 7, "minute": 0, "second": 3}
